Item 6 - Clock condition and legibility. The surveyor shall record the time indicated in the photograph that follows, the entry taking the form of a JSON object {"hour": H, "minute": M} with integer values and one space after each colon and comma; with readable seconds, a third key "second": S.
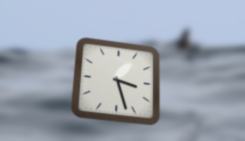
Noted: {"hour": 3, "minute": 27}
